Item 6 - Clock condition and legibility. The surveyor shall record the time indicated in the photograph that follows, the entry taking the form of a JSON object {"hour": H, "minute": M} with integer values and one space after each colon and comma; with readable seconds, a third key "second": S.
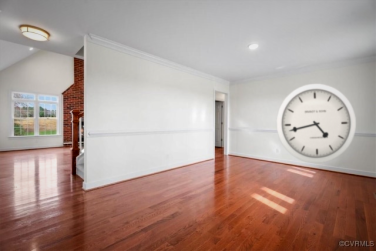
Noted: {"hour": 4, "minute": 43}
